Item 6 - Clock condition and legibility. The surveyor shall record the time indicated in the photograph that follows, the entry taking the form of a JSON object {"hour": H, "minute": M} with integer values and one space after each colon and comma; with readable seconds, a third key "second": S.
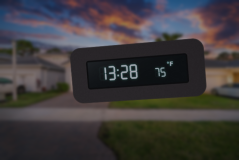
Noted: {"hour": 13, "minute": 28}
